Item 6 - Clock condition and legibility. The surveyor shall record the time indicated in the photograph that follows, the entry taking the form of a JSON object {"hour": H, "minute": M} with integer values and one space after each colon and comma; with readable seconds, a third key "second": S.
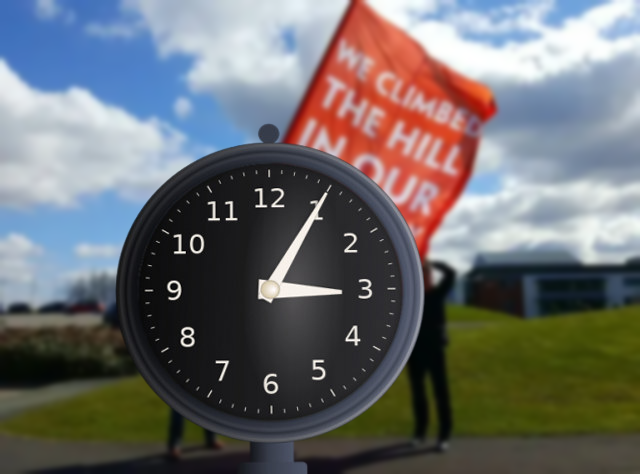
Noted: {"hour": 3, "minute": 5}
